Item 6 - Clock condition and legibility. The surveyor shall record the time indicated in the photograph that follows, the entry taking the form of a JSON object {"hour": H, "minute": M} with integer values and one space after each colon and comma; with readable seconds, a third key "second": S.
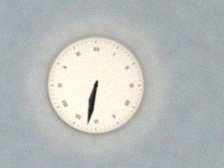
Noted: {"hour": 6, "minute": 32}
